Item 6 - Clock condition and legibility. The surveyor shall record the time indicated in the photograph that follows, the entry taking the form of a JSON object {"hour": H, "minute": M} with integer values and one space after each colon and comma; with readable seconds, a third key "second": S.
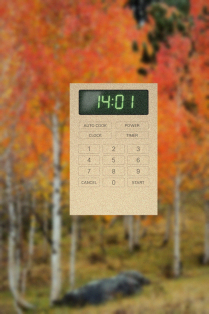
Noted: {"hour": 14, "minute": 1}
